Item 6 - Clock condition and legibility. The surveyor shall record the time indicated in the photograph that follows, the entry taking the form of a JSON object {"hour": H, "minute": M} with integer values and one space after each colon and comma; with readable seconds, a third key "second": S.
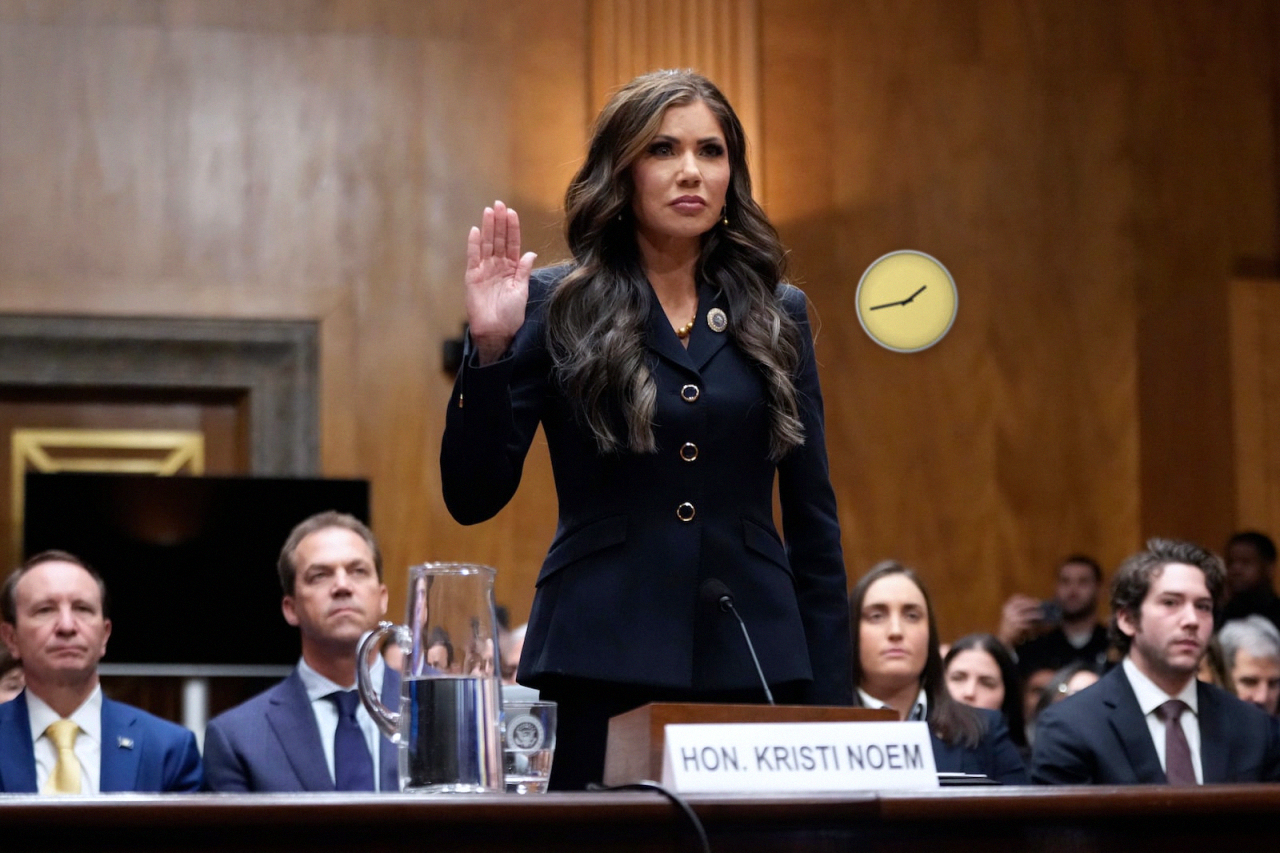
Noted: {"hour": 1, "minute": 43}
